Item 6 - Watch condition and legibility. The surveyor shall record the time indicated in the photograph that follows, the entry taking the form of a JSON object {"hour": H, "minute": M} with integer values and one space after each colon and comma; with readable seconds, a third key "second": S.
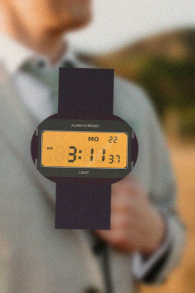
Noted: {"hour": 3, "minute": 11, "second": 37}
